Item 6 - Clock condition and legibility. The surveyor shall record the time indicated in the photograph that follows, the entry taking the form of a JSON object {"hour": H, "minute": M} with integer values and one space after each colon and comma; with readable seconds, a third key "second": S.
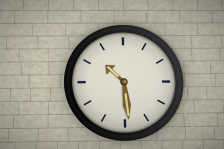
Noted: {"hour": 10, "minute": 29}
